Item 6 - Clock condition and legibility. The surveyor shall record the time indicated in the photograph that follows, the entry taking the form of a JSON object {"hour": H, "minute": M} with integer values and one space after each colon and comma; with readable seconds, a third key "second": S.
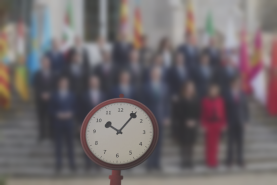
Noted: {"hour": 10, "minute": 6}
